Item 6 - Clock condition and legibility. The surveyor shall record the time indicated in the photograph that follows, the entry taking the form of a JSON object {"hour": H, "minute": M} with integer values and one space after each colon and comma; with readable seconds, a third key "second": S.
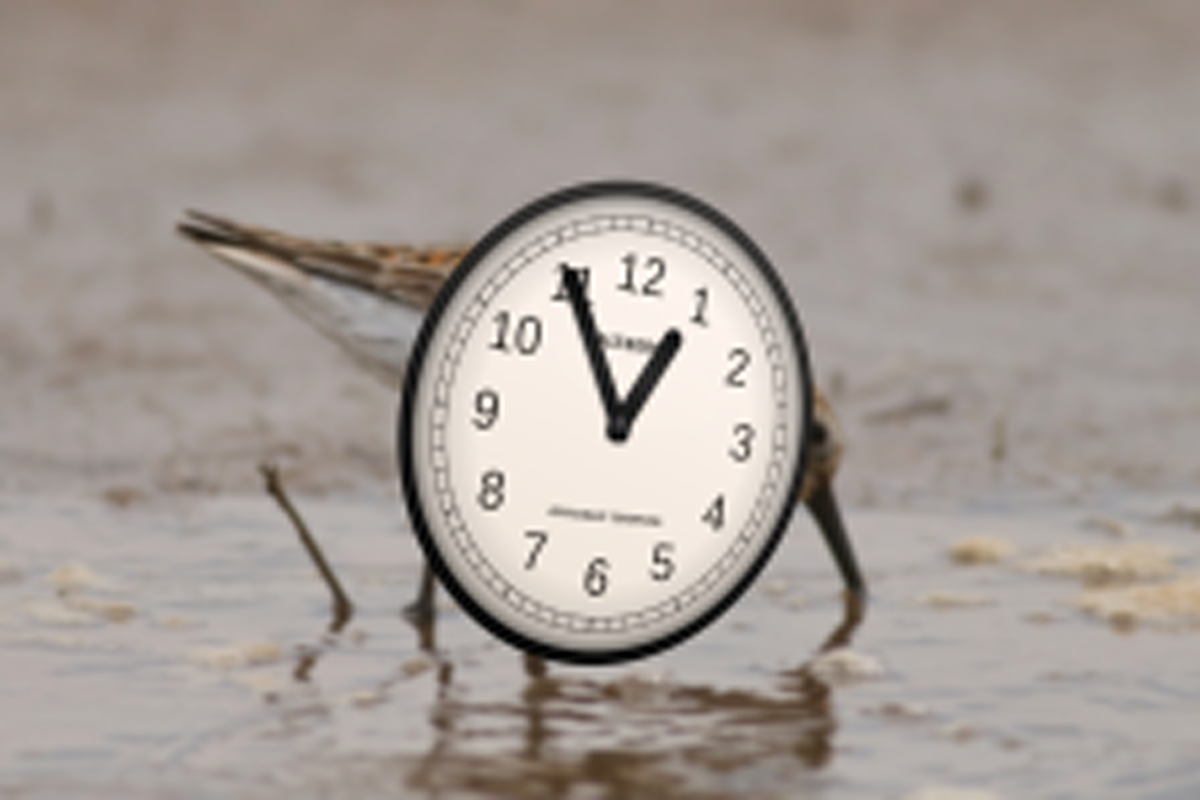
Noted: {"hour": 12, "minute": 55}
